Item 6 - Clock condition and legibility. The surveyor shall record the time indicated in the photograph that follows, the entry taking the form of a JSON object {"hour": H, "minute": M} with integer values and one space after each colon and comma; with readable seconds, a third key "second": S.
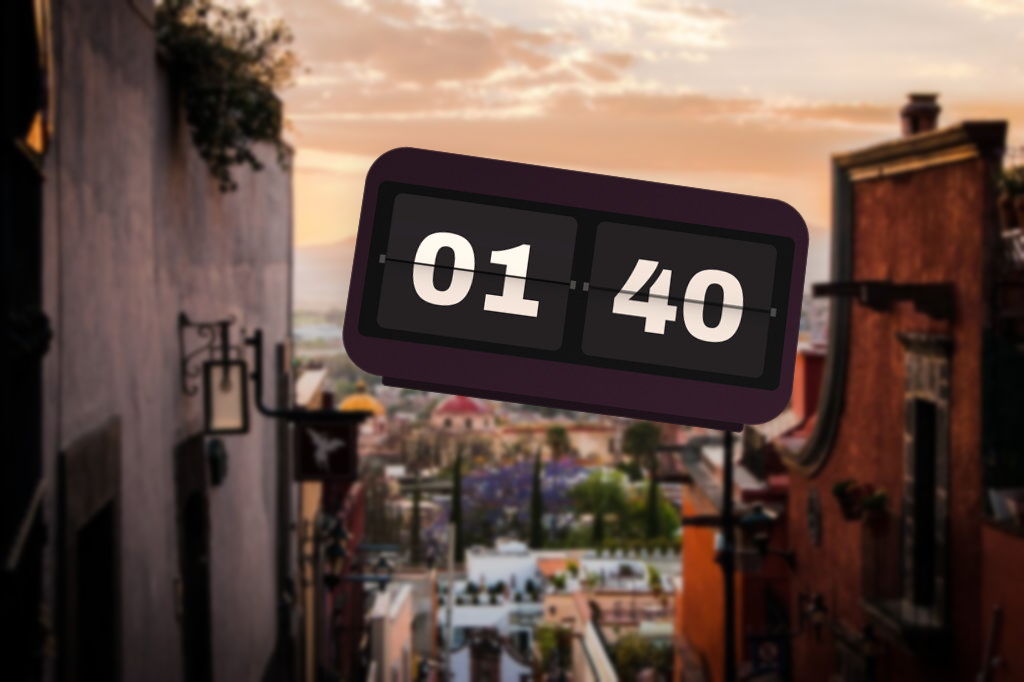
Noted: {"hour": 1, "minute": 40}
